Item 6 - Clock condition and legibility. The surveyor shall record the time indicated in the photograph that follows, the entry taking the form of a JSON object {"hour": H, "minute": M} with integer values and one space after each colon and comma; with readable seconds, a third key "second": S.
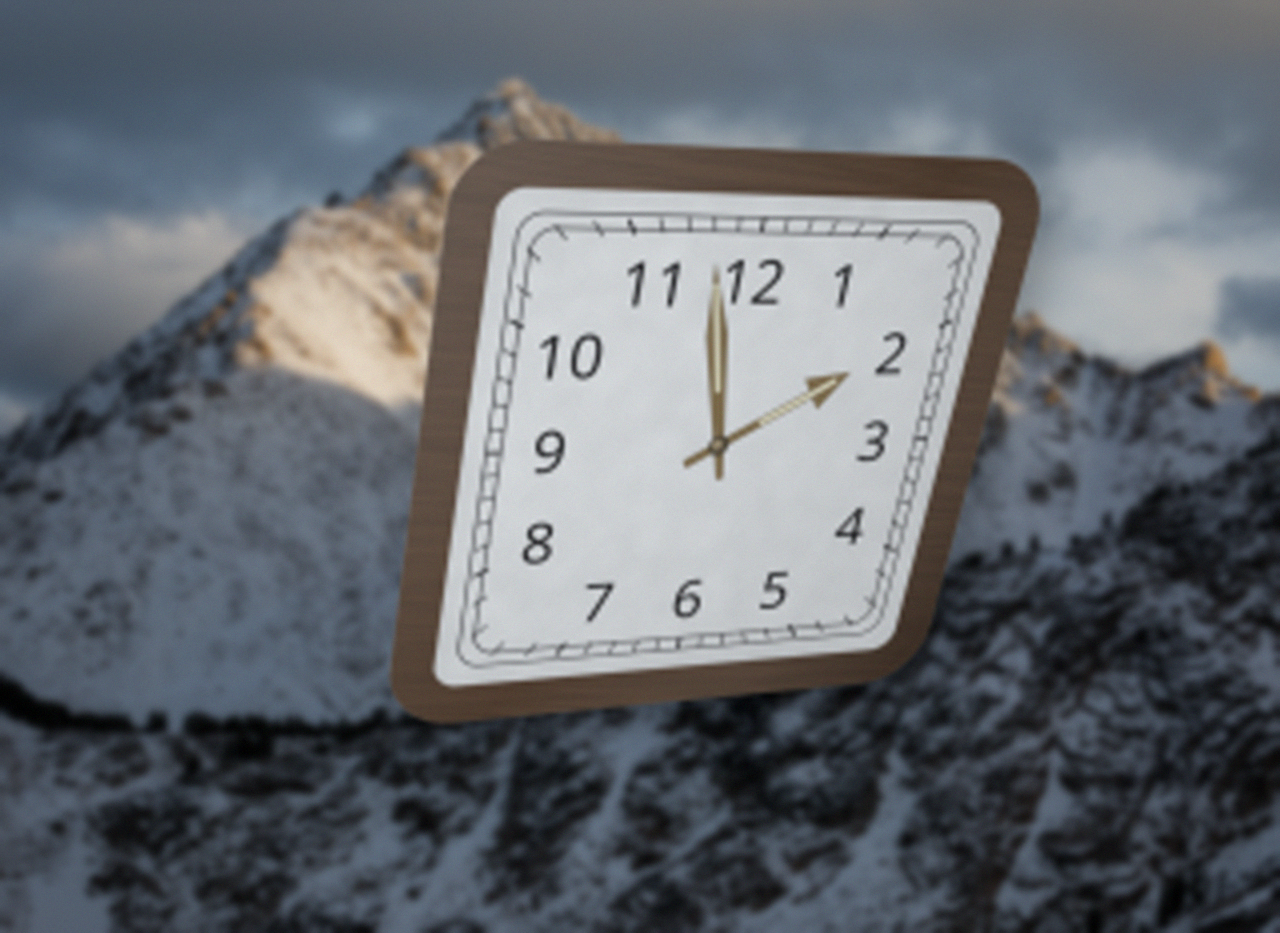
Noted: {"hour": 1, "minute": 58}
